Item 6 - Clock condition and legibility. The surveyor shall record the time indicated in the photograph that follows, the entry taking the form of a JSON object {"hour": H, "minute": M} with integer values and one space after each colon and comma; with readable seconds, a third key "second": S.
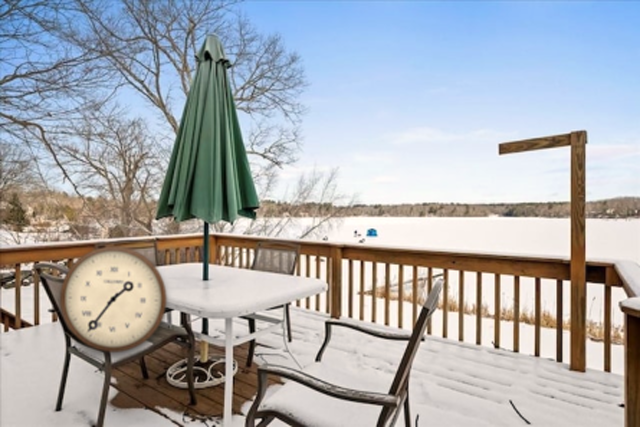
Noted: {"hour": 1, "minute": 36}
